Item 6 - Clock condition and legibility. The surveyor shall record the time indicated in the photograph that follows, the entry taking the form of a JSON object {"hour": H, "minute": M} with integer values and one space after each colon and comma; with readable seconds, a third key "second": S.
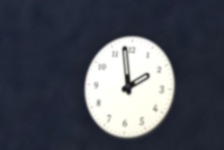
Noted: {"hour": 1, "minute": 58}
